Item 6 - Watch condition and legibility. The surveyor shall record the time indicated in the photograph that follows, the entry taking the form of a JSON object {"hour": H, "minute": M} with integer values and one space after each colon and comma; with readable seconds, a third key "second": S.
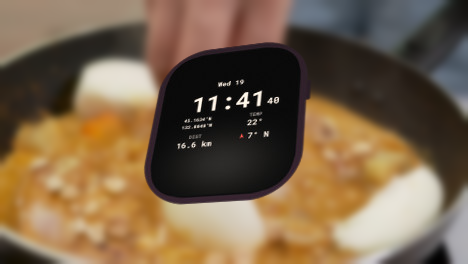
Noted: {"hour": 11, "minute": 41, "second": 40}
